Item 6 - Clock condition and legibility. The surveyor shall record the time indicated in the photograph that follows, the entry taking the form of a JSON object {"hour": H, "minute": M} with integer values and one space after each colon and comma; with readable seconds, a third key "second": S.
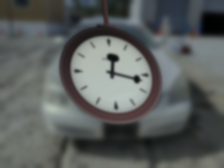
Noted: {"hour": 12, "minute": 17}
